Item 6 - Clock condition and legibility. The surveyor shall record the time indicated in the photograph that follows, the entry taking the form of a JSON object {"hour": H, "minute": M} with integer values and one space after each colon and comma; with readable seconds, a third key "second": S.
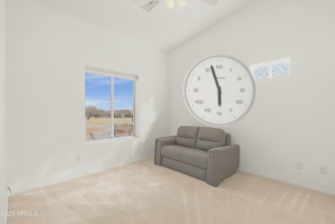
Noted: {"hour": 5, "minute": 57}
